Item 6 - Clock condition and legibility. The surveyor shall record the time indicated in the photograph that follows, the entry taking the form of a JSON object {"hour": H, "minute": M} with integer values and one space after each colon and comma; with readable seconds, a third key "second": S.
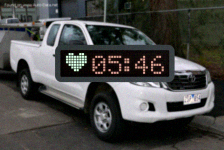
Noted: {"hour": 5, "minute": 46}
